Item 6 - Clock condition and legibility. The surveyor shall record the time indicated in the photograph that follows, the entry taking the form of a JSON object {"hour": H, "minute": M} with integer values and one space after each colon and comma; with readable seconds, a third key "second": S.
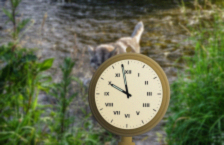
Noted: {"hour": 9, "minute": 58}
